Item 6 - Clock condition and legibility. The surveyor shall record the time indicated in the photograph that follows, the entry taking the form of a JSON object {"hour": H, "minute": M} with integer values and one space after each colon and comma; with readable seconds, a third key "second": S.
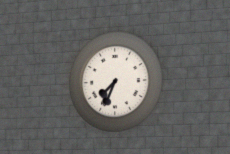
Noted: {"hour": 7, "minute": 34}
